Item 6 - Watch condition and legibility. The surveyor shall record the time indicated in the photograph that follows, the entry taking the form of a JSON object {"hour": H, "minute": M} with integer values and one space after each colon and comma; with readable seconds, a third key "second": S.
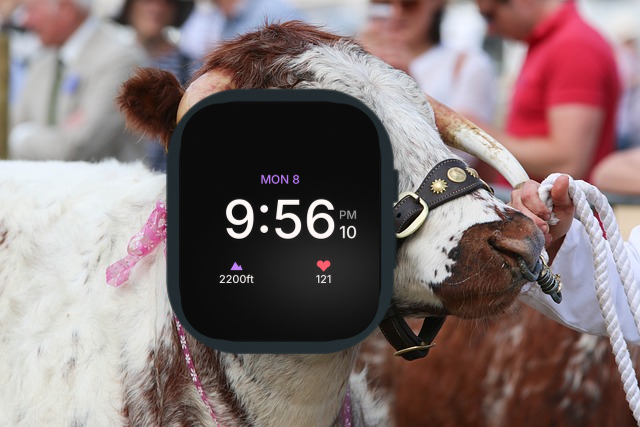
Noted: {"hour": 9, "minute": 56, "second": 10}
